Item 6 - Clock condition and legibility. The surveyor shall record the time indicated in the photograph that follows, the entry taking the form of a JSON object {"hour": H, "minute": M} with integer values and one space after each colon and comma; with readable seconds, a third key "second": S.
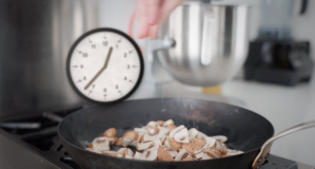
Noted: {"hour": 12, "minute": 37}
